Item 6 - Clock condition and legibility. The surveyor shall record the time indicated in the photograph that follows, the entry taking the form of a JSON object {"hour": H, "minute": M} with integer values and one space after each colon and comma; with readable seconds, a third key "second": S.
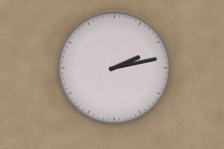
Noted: {"hour": 2, "minute": 13}
